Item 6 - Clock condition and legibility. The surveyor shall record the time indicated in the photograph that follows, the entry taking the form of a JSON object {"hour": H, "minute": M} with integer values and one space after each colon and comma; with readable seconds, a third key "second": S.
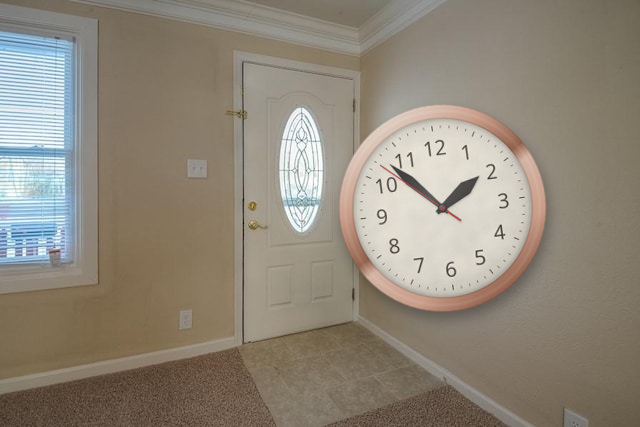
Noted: {"hour": 1, "minute": 52, "second": 52}
